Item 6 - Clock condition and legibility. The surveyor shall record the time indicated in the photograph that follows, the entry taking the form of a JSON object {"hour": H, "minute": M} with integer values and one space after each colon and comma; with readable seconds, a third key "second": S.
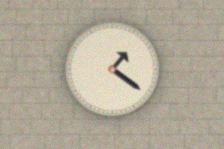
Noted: {"hour": 1, "minute": 21}
